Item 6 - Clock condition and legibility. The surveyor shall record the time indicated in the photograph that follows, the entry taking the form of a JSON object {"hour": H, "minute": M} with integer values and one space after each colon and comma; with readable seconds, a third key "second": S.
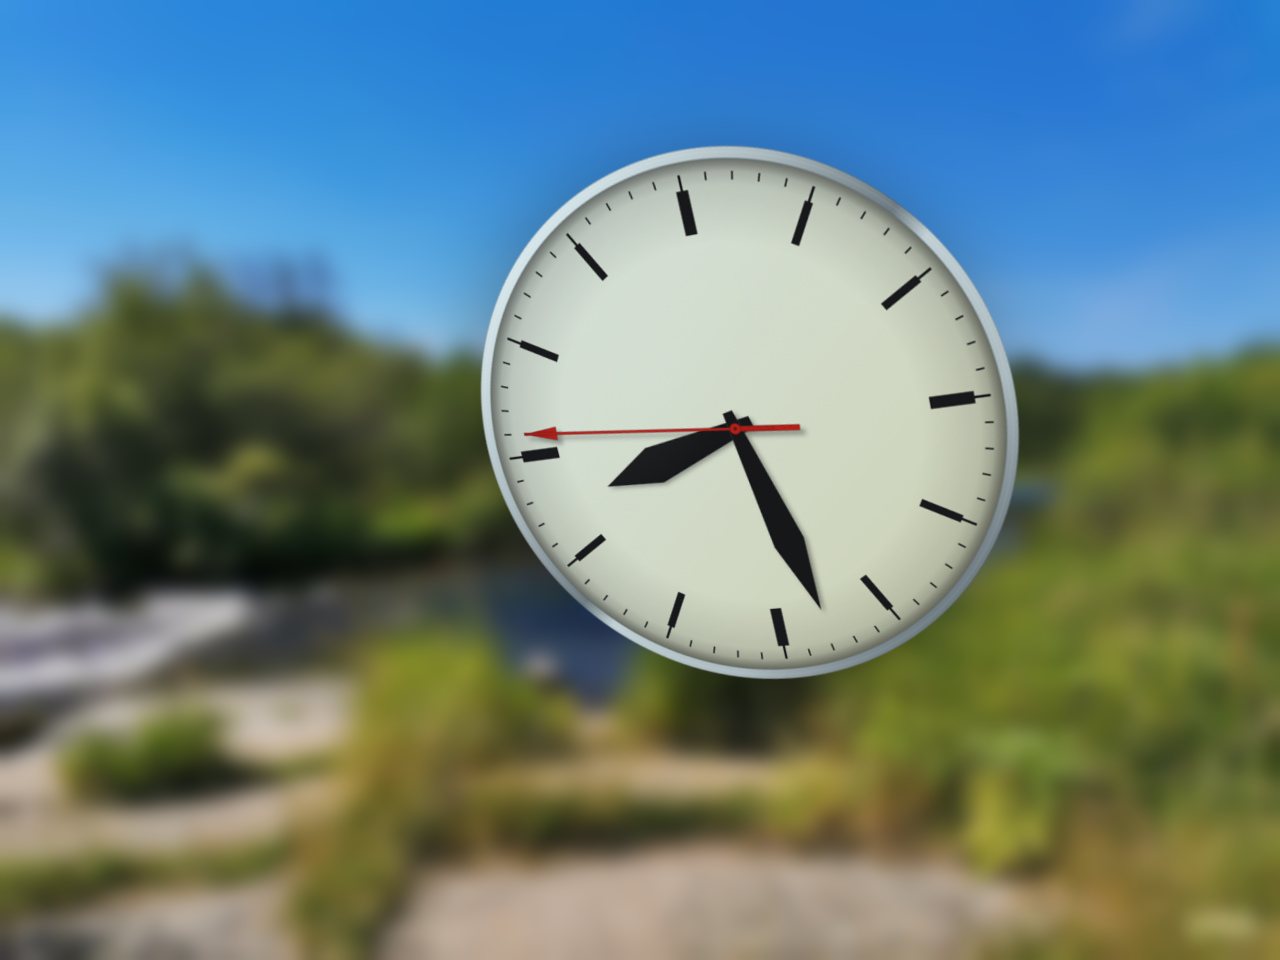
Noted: {"hour": 8, "minute": 27, "second": 46}
